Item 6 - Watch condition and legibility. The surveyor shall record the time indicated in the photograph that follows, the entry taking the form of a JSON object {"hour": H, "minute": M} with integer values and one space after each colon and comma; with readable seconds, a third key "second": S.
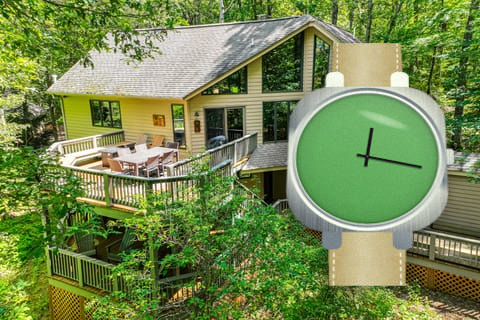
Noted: {"hour": 12, "minute": 17}
